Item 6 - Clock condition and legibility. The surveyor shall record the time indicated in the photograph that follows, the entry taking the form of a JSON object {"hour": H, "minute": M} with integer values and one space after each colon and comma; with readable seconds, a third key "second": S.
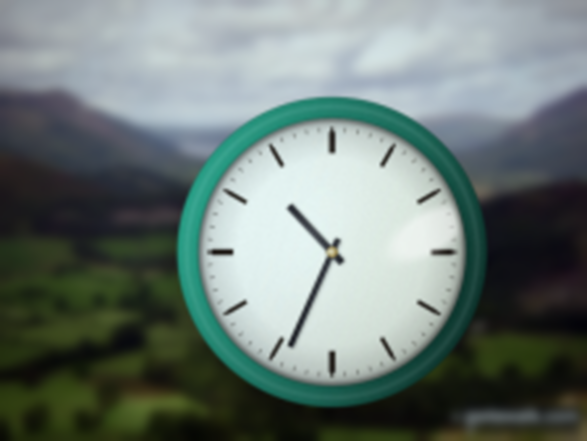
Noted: {"hour": 10, "minute": 34}
